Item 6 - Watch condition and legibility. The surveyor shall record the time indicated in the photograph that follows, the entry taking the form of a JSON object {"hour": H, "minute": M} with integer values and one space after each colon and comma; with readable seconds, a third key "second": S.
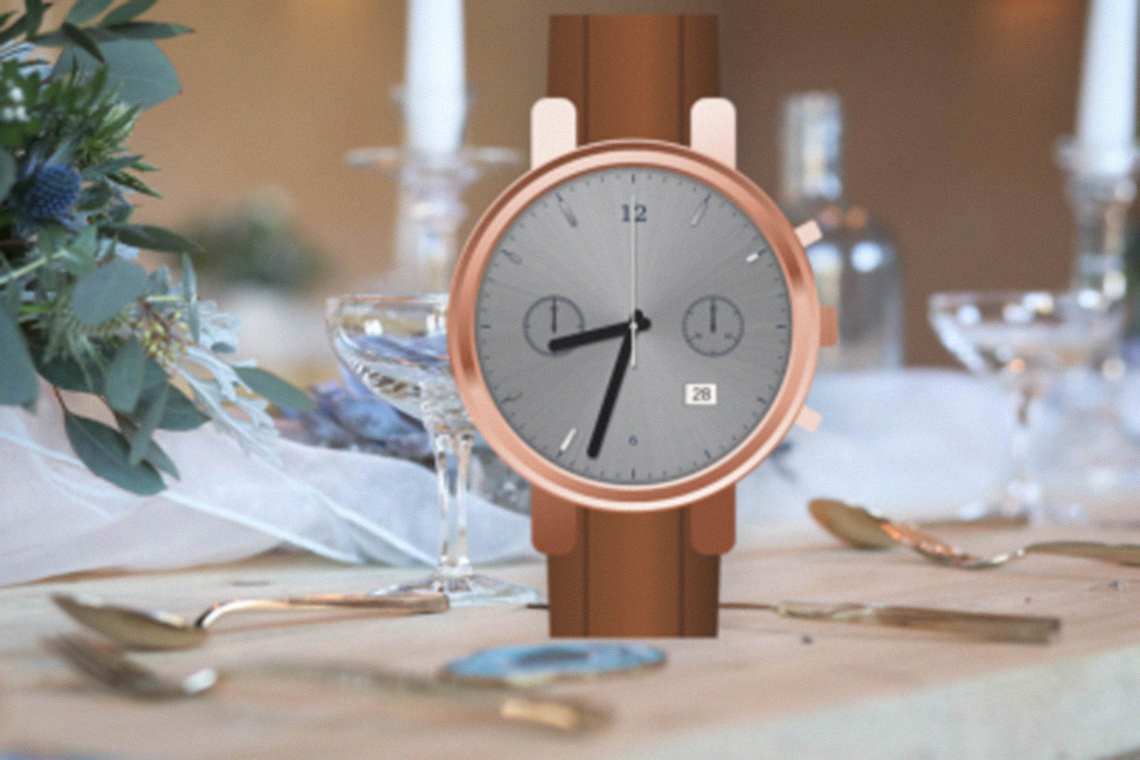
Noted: {"hour": 8, "minute": 33}
